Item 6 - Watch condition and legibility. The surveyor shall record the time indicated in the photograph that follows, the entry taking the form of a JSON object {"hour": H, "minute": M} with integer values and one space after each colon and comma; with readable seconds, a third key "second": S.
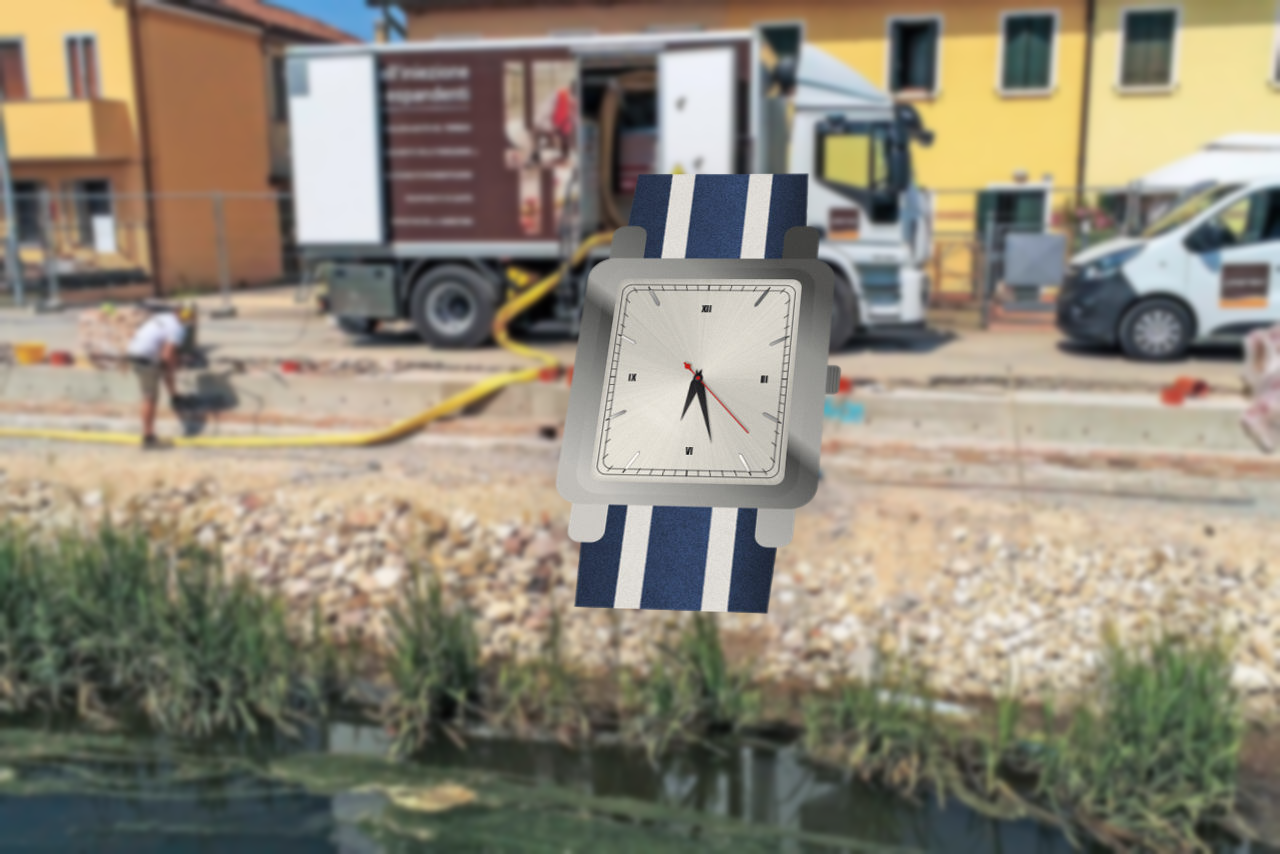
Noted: {"hour": 6, "minute": 27, "second": 23}
